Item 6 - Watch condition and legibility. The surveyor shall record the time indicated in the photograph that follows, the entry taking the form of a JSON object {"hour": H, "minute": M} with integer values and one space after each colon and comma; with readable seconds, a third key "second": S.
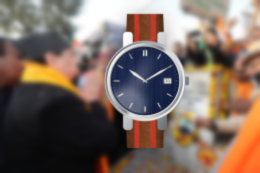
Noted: {"hour": 10, "minute": 10}
